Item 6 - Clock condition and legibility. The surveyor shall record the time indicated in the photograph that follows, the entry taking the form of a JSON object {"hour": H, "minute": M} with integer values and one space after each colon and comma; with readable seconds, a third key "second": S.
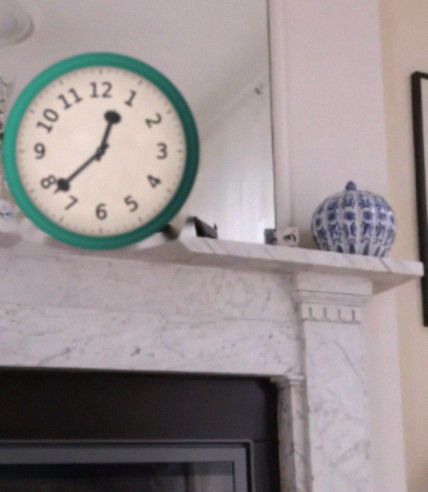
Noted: {"hour": 12, "minute": 38}
